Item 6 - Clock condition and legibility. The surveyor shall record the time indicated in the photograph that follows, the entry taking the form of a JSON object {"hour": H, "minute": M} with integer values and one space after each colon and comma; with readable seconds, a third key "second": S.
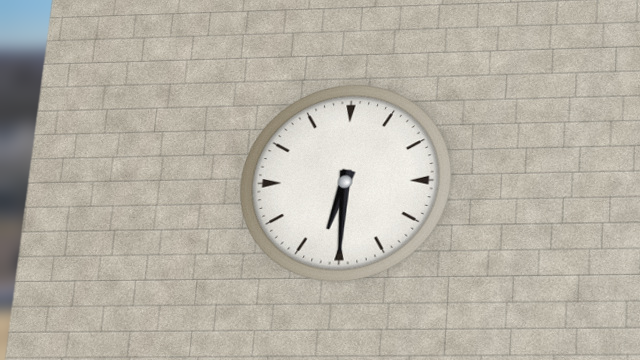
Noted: {"hour": 6, "minute": 30}
